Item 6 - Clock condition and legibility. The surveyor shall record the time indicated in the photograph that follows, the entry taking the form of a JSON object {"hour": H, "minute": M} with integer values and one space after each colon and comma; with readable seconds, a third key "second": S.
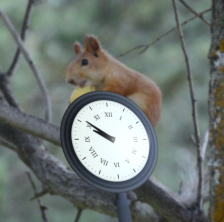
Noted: {"hour": 9, "minute": 51}
